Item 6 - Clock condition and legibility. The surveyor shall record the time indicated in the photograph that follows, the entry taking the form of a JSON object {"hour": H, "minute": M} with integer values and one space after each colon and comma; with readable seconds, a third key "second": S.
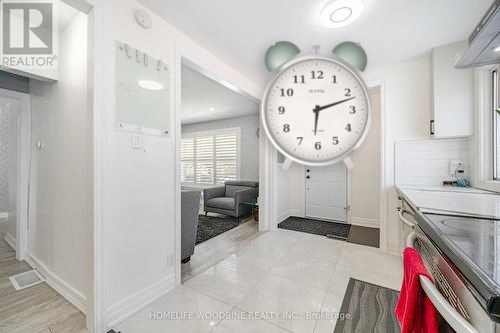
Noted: {"hour": 6, "minute": 12}
